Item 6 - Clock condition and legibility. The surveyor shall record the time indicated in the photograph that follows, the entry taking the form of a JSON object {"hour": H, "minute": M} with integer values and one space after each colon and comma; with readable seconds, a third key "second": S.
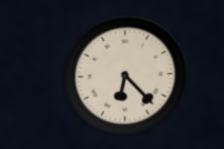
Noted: {"hour": 6, "minute": 23}
